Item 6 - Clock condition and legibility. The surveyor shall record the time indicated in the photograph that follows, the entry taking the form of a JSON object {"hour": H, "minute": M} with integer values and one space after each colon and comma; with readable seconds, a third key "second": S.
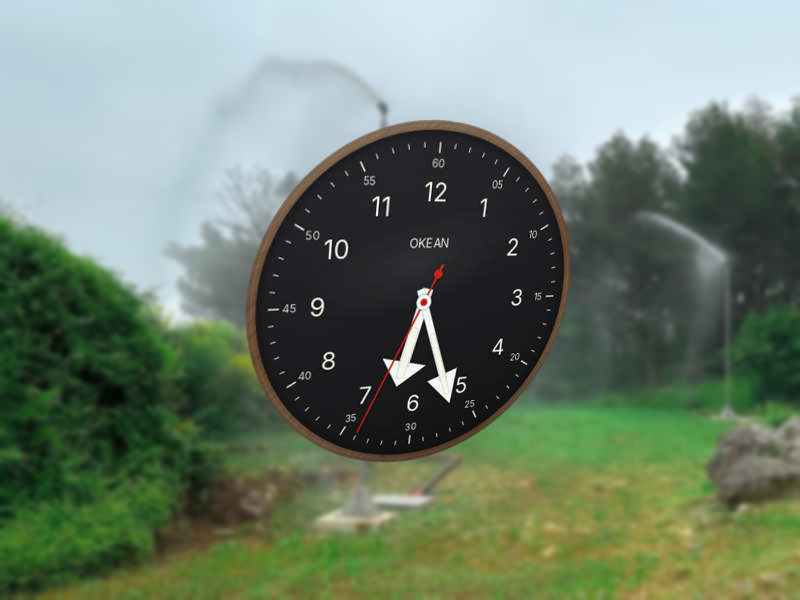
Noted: {"hour": 6, "minute": 26, "second": 34}
